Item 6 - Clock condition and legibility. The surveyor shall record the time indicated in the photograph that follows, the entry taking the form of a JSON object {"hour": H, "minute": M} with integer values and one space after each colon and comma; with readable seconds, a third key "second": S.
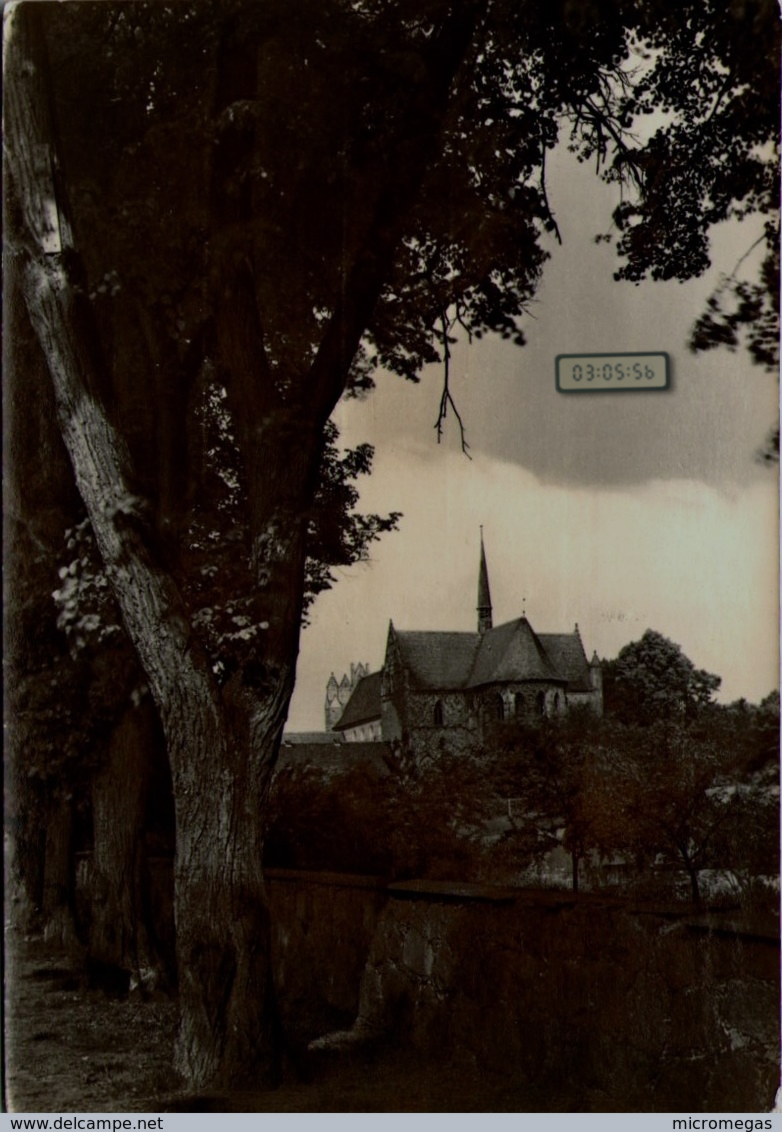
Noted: {"hour": 3, "minute": 5, "second": 56}
